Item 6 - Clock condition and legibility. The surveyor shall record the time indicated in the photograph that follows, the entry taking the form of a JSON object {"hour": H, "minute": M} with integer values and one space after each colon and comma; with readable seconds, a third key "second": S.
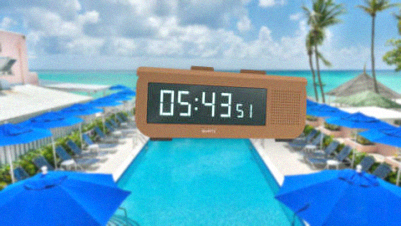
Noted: {"hour": 5, "minute": 43, "second": 51}
